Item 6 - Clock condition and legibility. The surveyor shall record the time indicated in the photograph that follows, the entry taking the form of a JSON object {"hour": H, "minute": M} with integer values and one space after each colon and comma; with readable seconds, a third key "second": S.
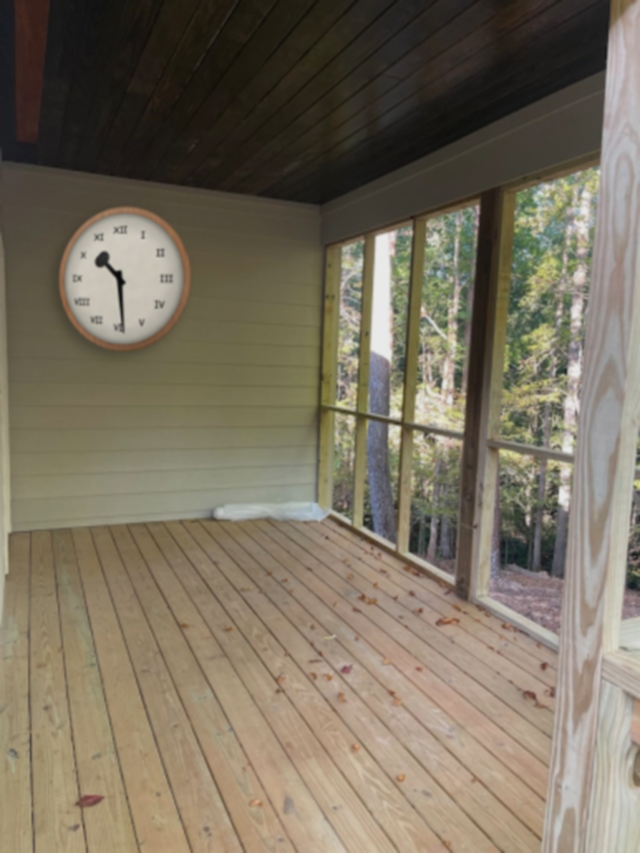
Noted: {"hour": 10, "minute": 29}
